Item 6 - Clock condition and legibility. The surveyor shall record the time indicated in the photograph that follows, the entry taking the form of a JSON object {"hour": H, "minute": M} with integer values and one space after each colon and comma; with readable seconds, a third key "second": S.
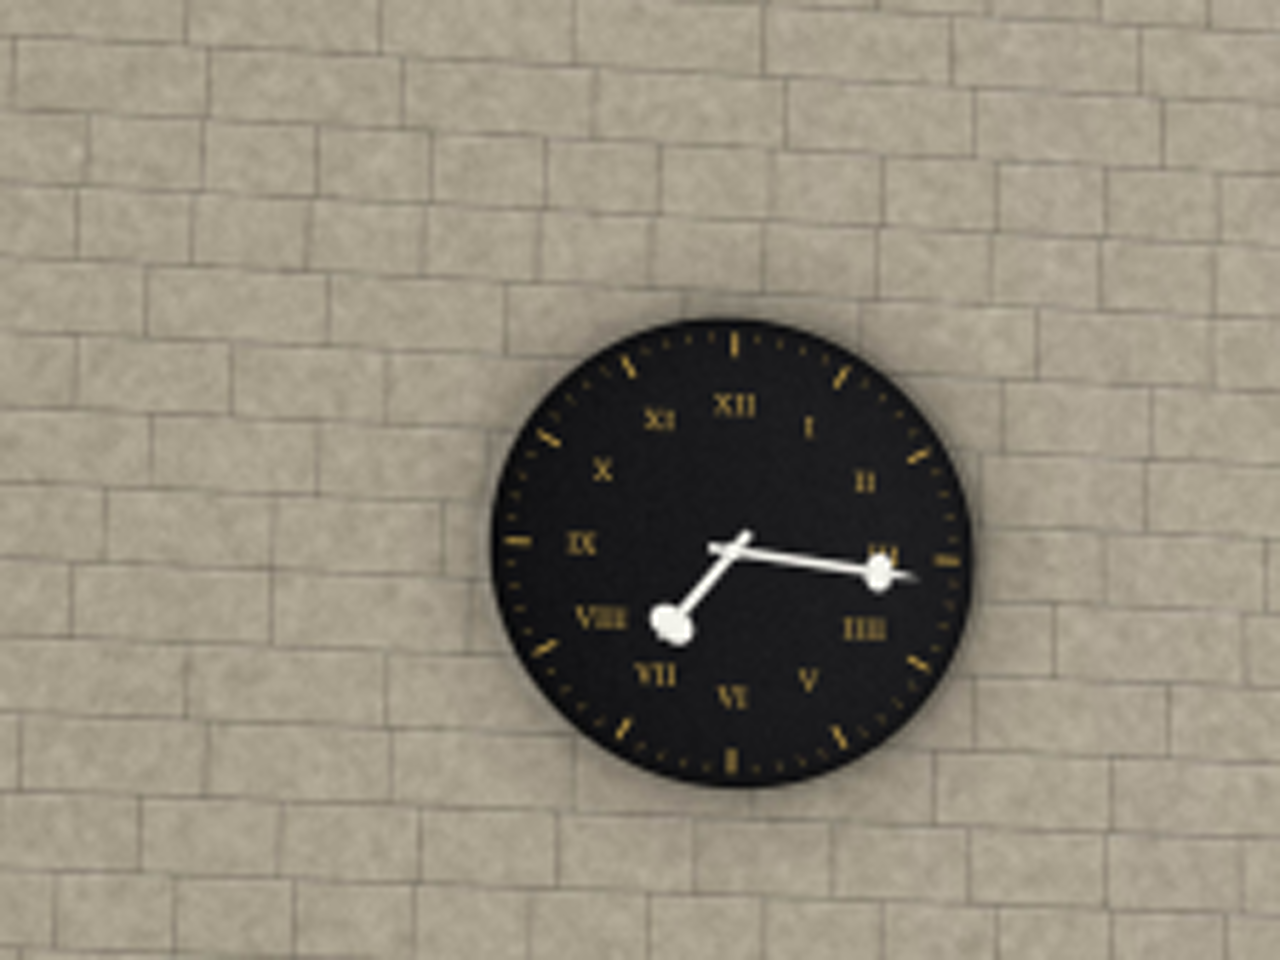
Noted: {"hour": 7, "minute": 16}
